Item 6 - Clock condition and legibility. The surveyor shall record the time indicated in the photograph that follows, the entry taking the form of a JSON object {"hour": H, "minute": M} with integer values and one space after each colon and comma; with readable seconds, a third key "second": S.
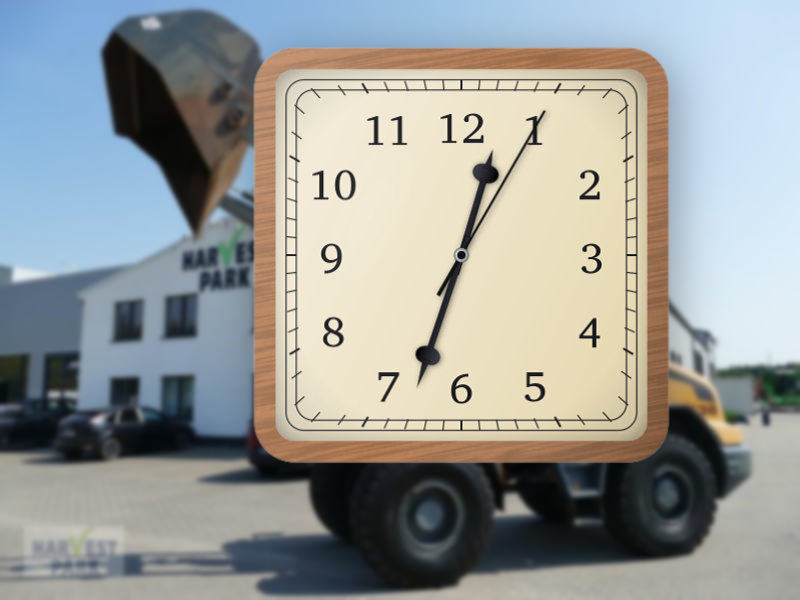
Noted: {"hour": 12, "minute": 33, "second": 5}
